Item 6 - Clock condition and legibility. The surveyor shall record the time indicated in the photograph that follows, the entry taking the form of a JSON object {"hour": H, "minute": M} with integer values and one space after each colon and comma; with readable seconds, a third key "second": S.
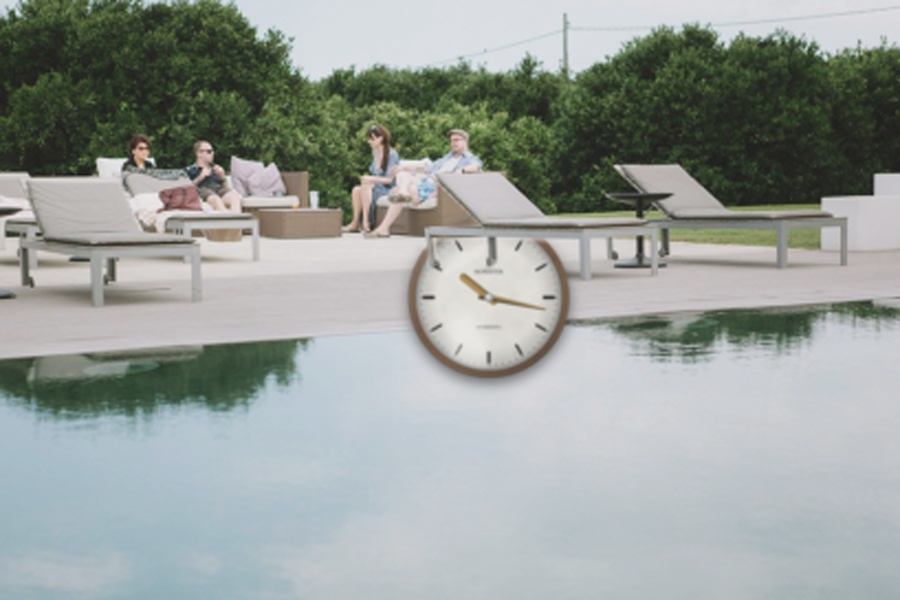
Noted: {"hour": 10, "minute": 17}
